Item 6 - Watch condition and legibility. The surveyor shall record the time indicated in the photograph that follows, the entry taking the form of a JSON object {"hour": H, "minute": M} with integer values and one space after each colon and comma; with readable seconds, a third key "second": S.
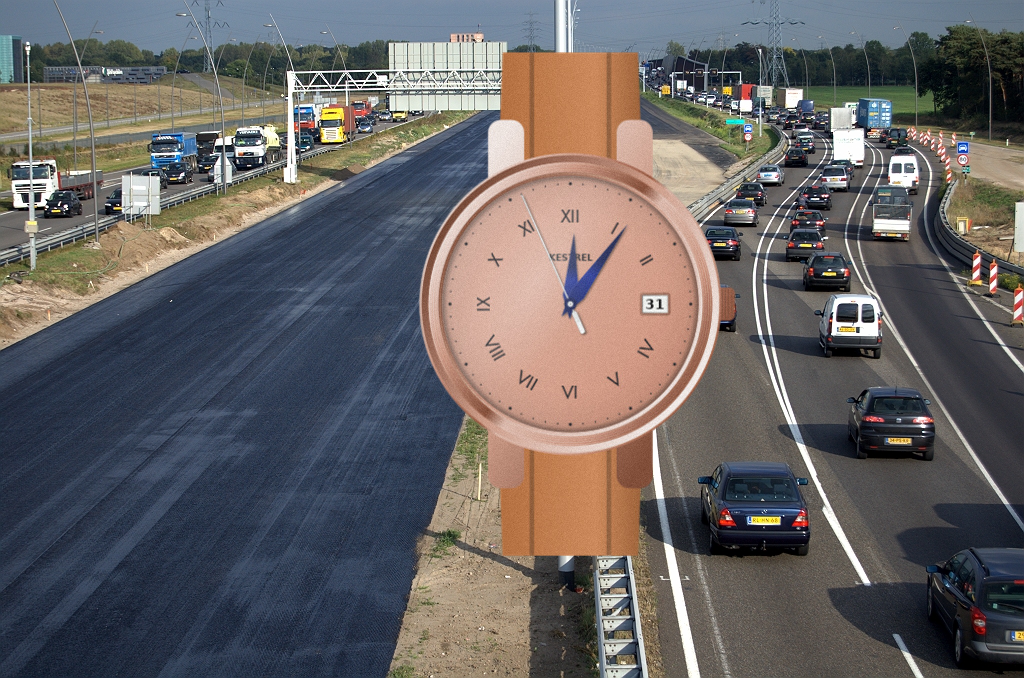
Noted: {"hour": 12, "minute": 5, "second": 56}
